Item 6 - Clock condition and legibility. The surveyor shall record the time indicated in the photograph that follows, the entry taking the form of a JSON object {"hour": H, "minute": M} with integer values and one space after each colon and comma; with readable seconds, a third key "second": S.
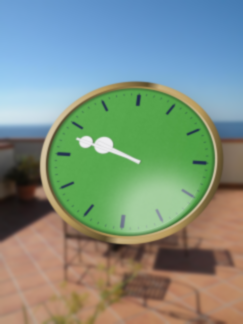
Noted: {"hour": 9, "minute": 48}
